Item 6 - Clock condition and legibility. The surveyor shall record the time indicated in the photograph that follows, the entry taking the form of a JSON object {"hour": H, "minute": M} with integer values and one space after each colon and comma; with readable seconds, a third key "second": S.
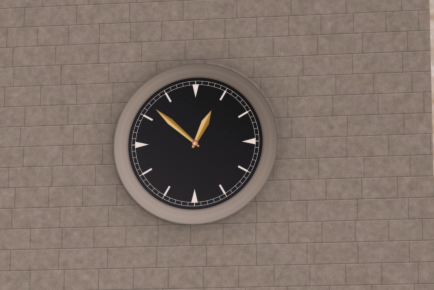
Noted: {"hour": 12, "minute": 52}
